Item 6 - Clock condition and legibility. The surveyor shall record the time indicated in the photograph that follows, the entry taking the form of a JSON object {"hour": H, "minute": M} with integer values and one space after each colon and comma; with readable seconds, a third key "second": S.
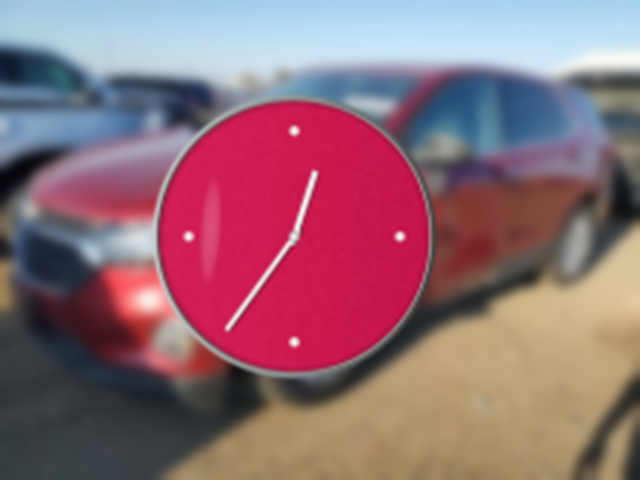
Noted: {"hour": 12, "minute": 36}
